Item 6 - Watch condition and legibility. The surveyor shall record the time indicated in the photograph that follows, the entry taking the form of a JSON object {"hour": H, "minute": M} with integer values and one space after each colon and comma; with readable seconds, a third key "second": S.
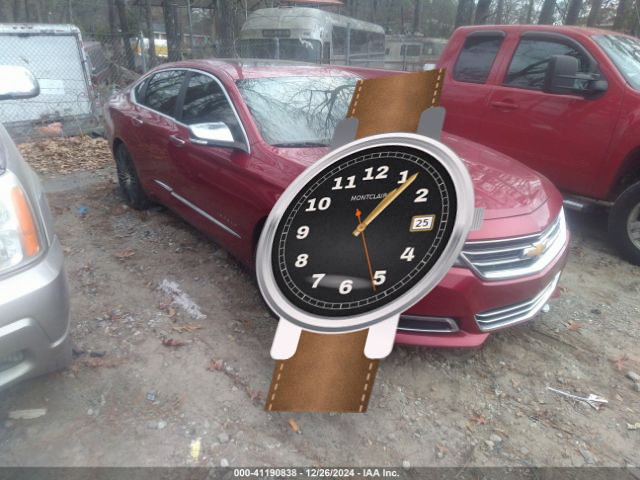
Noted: {"hour": 1, "minute": 6, "second": 26}
